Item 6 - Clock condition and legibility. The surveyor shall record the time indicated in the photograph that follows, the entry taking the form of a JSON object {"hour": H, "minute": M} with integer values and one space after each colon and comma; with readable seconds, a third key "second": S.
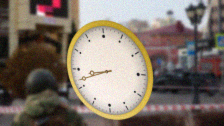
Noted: {"hour": 8, "minute": 42}
